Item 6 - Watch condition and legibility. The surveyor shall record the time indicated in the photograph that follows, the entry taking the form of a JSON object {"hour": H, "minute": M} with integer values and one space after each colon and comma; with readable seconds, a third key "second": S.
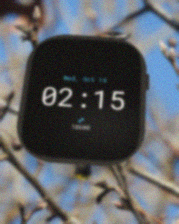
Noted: {"hour": 2, "minute": 15}
